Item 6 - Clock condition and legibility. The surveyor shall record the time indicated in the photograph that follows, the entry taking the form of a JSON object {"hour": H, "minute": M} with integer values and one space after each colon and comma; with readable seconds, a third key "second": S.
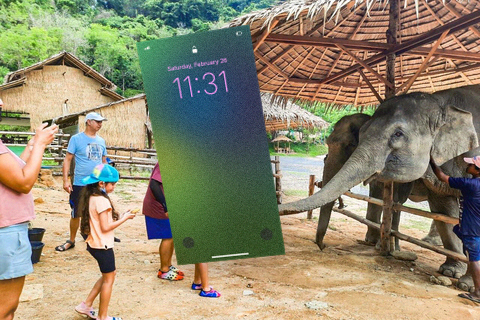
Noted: {"hour": 11, "minute": 31}
